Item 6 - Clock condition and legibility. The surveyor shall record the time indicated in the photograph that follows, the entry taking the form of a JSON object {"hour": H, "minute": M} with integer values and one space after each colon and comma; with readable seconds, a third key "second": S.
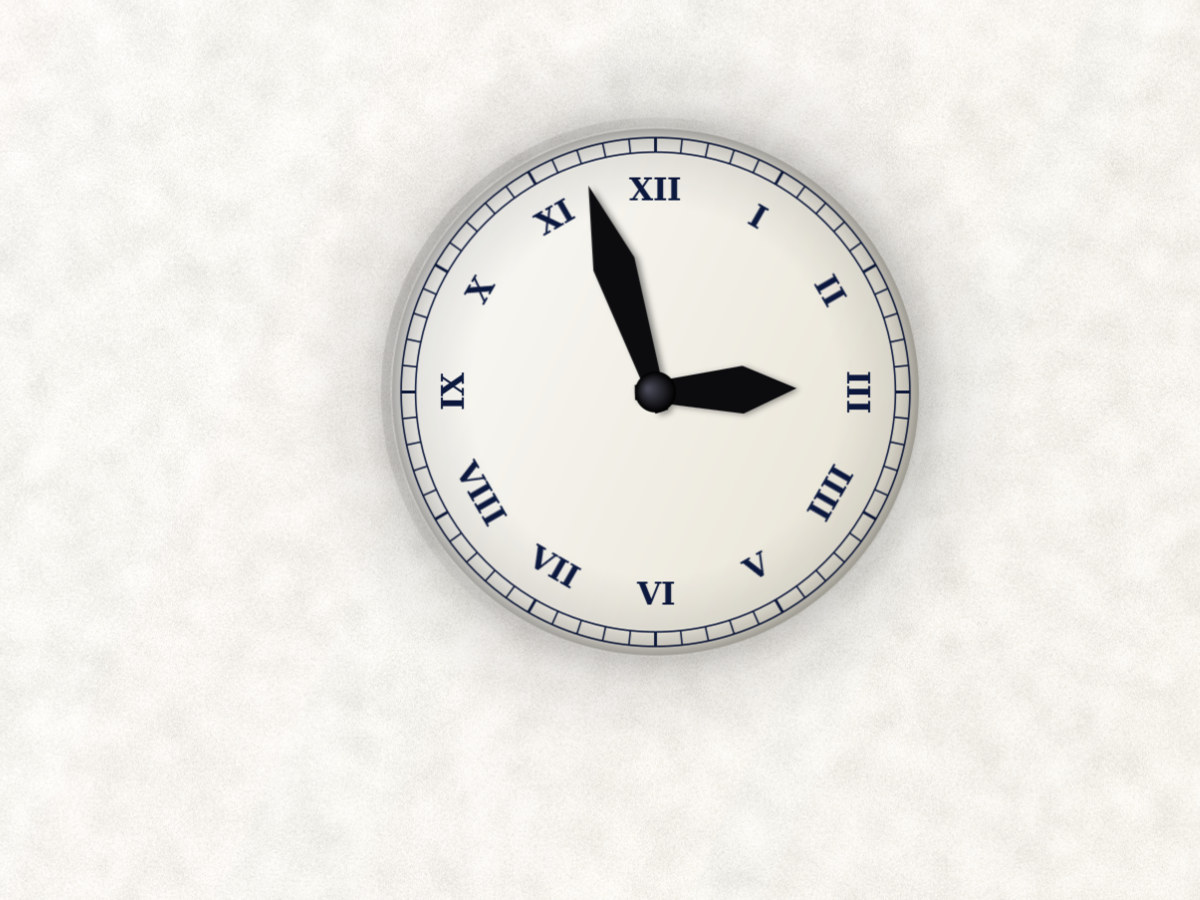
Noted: {"hour": 2, "minute": 57}
